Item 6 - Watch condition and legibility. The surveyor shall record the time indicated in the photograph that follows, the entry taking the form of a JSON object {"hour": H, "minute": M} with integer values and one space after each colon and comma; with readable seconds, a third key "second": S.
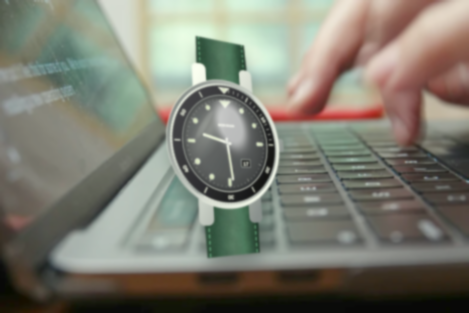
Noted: {"hour": 9, "minute": 29}
